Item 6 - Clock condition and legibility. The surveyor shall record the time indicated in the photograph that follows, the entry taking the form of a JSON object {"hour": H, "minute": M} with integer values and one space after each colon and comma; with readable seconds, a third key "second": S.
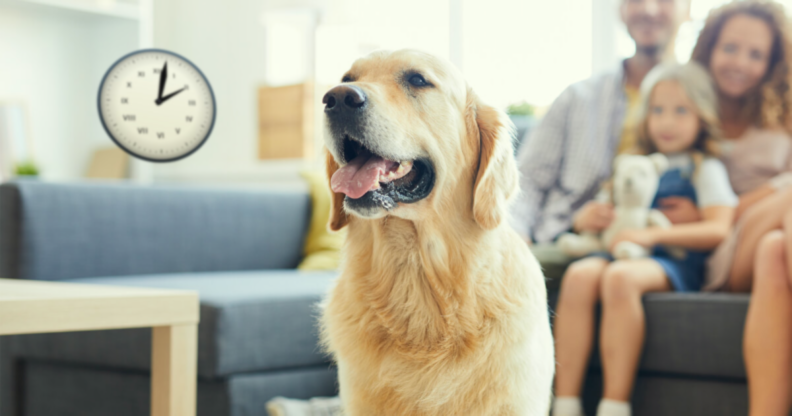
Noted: {"hour": 2, "minute": 2}
